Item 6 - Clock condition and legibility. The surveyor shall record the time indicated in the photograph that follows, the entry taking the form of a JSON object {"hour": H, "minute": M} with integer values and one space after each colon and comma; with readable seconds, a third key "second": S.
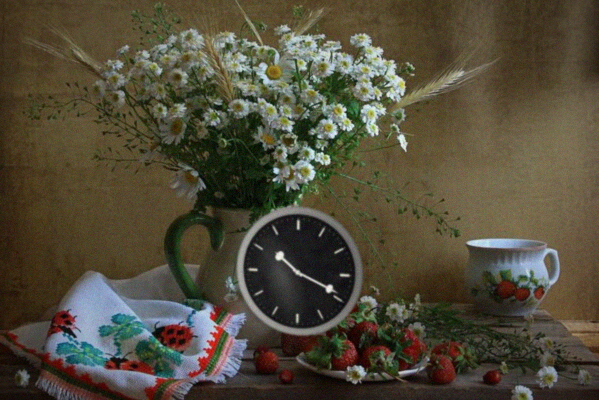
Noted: {"hour": 10, "minute": 19}
